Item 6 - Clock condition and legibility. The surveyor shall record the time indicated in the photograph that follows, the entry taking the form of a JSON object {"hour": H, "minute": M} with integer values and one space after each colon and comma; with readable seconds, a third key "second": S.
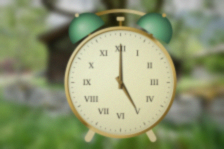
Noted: {"hour": 5, "minute": 0}
